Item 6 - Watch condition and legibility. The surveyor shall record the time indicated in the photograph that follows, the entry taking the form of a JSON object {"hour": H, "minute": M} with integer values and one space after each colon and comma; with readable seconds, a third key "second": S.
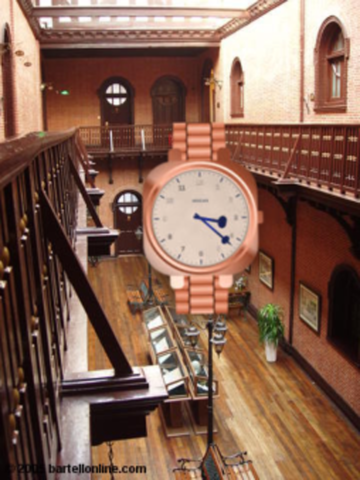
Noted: {"hour": 3, "minute": 22}
